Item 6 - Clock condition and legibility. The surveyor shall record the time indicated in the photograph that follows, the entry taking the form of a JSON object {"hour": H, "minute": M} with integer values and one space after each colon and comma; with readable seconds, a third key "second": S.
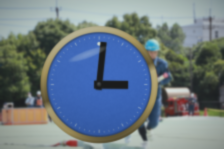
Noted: {"hour": 3, "minute": 1}
